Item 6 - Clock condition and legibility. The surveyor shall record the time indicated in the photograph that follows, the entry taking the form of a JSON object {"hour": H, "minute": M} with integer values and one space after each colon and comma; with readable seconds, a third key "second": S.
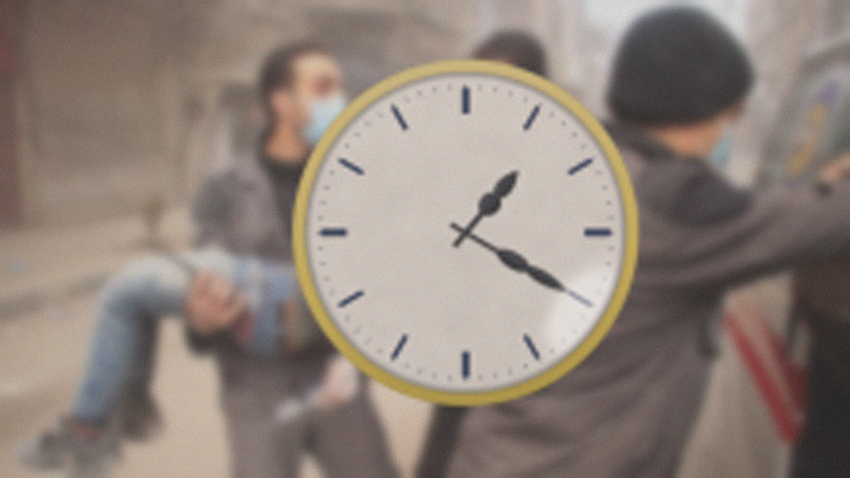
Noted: {"hour": 1, "minute": 20}
